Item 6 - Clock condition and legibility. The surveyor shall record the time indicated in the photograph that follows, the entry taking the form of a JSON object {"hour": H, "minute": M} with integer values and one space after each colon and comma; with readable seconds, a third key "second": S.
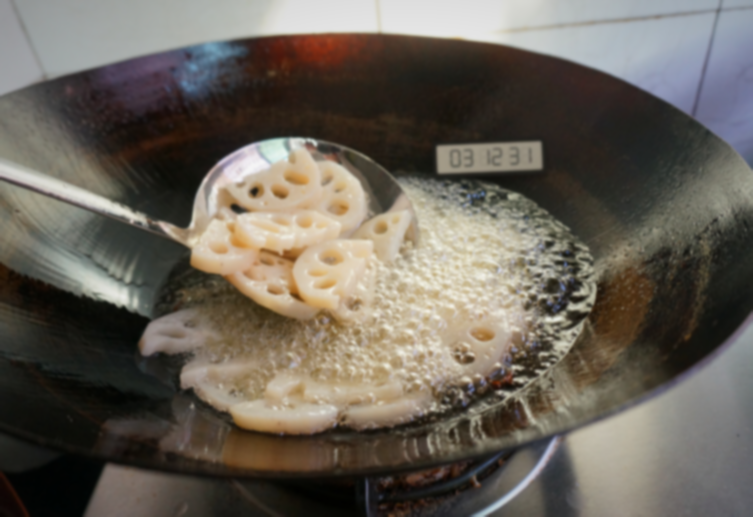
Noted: {"hour": 3, "minute": 12, "second": 31}
